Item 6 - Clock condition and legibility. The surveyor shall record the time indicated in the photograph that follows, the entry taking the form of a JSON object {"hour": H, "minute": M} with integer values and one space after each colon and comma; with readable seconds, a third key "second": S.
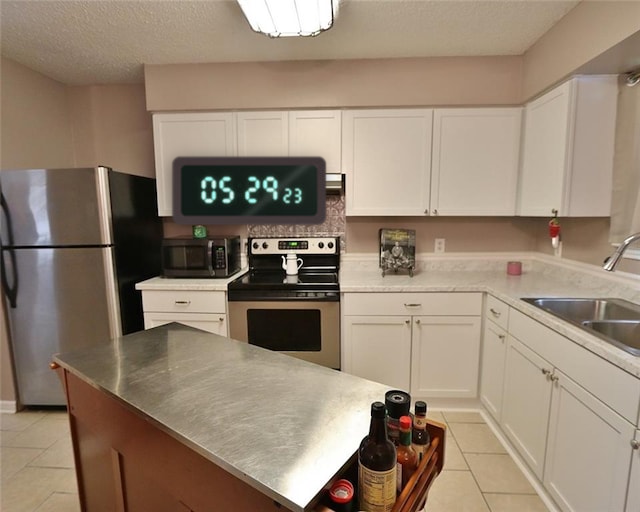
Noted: {"hour": 5, "minute": 29, "second": 23}
